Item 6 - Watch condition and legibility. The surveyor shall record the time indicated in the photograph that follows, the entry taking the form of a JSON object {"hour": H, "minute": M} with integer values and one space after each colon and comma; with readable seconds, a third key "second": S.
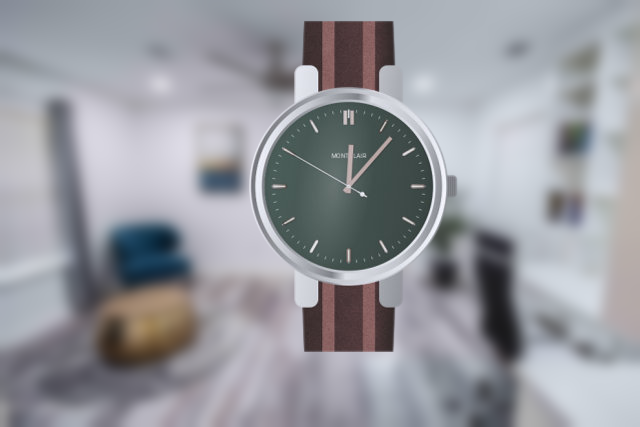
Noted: {"hour": 12, "minute": 6, "second": 50}
